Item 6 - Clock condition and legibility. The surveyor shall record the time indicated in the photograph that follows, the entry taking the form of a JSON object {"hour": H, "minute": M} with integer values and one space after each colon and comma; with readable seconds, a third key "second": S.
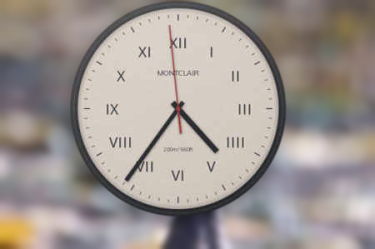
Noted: {"hour": 4, "minute": 35, "second": 59}
